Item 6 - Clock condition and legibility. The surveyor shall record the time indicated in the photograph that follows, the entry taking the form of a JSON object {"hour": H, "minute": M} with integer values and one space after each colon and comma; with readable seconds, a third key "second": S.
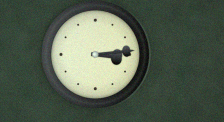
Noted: {"hour": 3, "minute": 14}
